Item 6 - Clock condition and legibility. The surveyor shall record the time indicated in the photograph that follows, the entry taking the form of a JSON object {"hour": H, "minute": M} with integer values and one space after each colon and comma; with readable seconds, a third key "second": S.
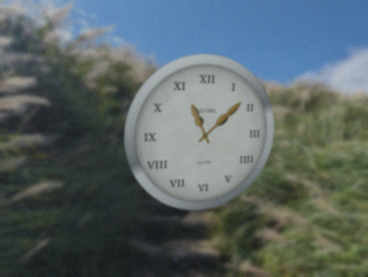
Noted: {"hour": 11, "minute": 8}
